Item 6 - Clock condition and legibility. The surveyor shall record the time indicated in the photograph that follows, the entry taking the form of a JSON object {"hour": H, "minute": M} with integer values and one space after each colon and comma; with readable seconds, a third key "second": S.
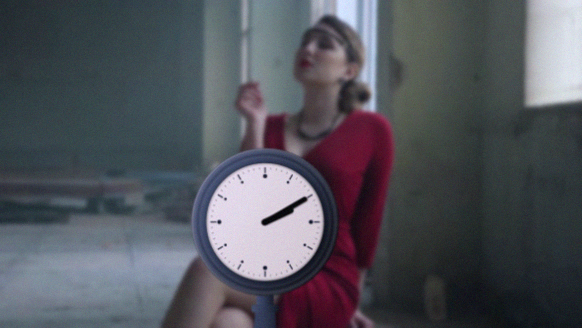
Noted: {"hour": 2, "minute": 10}
